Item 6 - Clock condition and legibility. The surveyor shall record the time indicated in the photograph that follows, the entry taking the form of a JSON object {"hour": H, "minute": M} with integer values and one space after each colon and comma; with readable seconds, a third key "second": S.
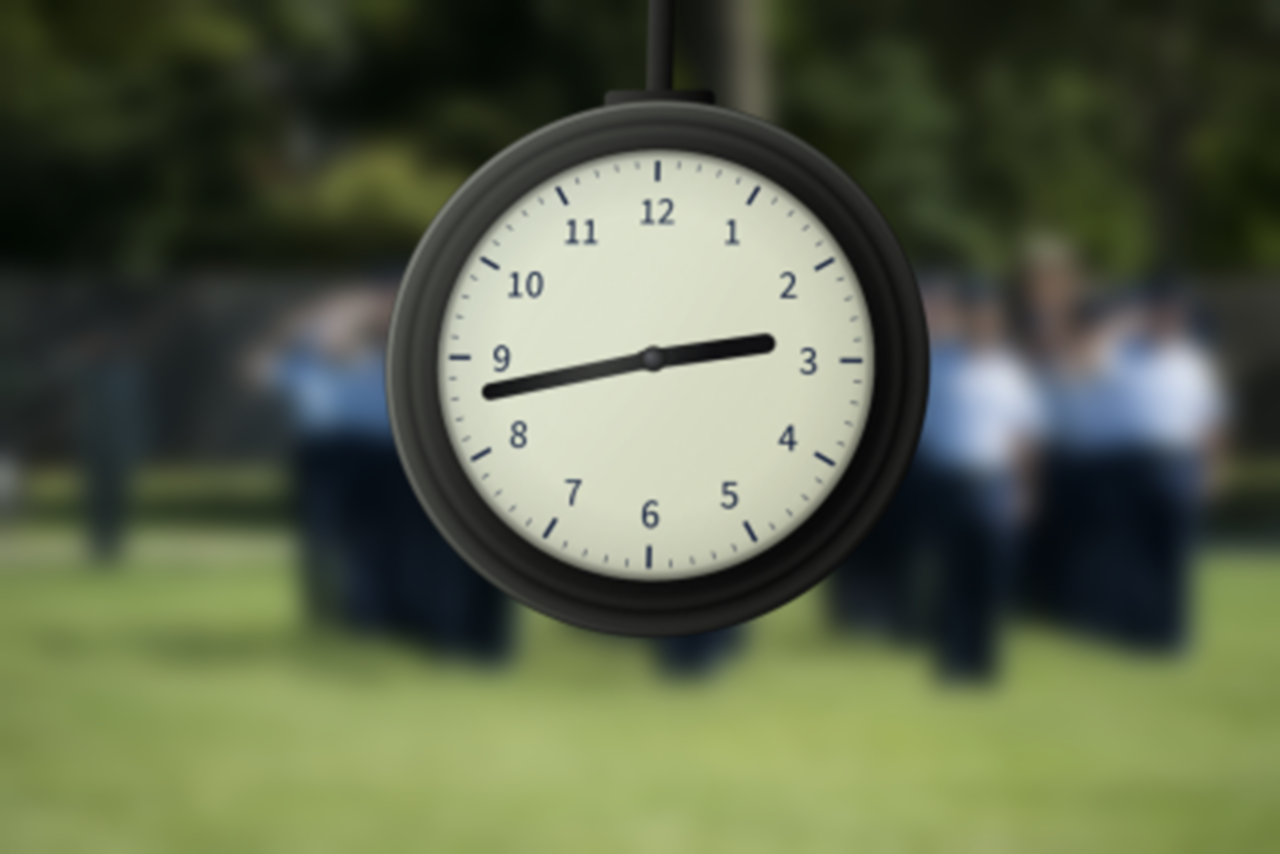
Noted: {"hour": 2, "minute": 43}
